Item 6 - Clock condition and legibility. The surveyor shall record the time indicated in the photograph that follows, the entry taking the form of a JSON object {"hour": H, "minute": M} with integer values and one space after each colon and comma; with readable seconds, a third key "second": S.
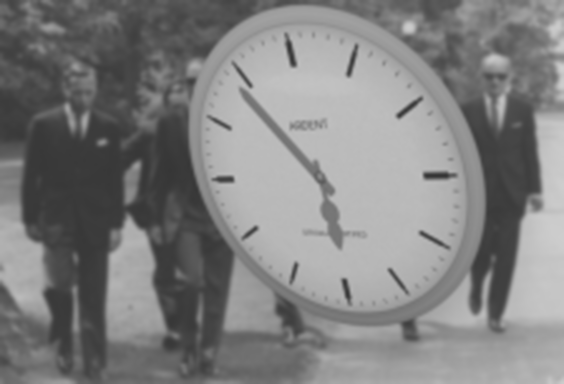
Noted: {"hour": 5, "minute": 54}
